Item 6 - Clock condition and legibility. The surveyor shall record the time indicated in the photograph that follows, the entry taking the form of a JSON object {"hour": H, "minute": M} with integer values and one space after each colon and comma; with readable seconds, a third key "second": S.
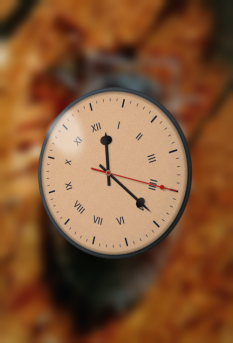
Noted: {"hour": 12, "minute": 24, "second": 20}
